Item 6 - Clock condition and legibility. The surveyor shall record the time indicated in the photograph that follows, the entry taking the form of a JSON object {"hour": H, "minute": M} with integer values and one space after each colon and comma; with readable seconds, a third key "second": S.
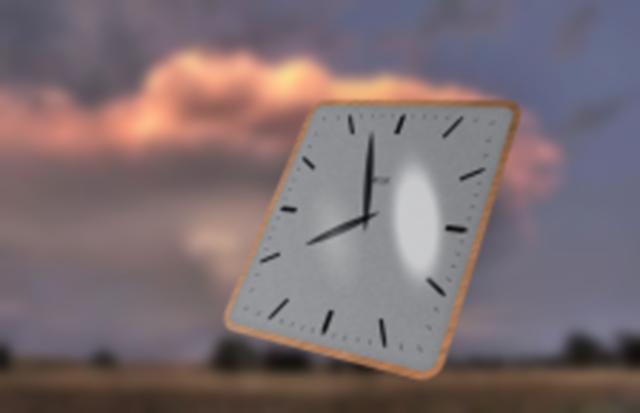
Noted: {"hour": 7, "minute": 57}
